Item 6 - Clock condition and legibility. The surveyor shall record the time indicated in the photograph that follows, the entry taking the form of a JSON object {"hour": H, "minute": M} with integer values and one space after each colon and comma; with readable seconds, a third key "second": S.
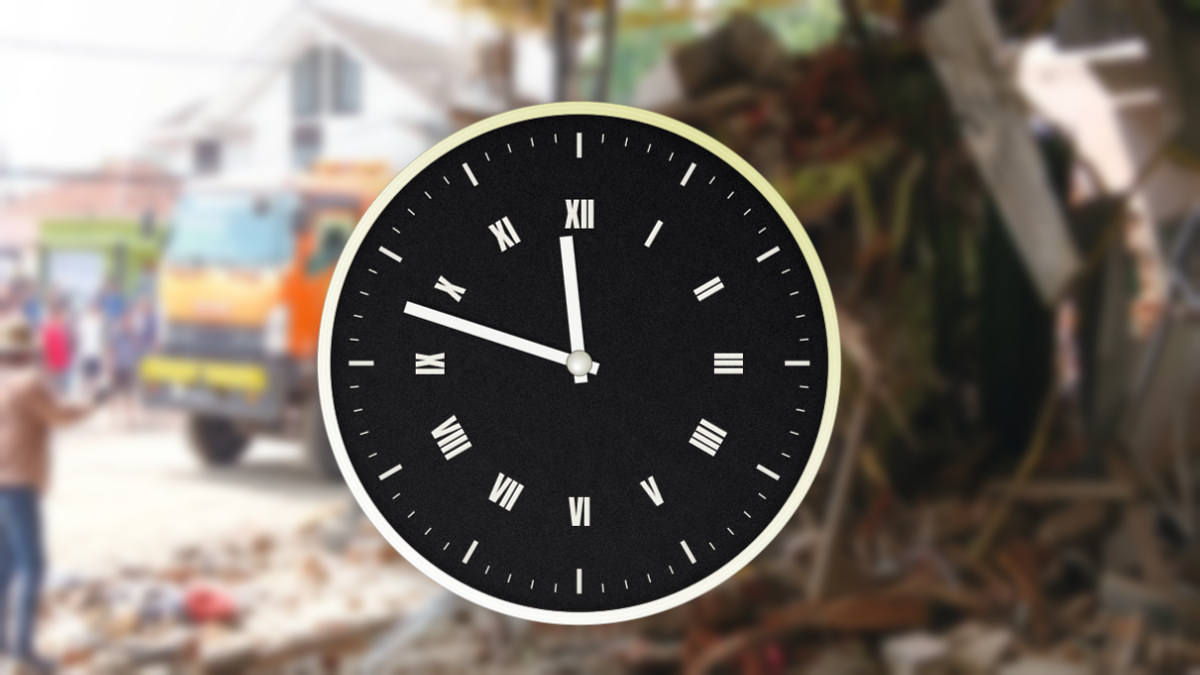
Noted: {"hour": 11, "minute": 48}
